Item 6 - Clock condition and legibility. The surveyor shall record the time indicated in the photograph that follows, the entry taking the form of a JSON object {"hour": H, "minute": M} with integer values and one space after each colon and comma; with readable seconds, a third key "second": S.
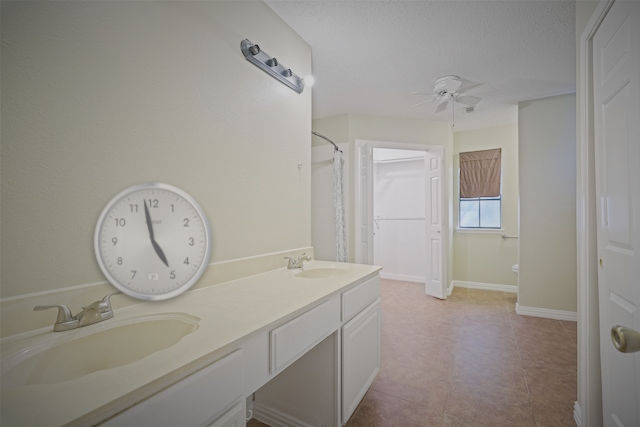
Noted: {"hour": 4, "minute": 58}
